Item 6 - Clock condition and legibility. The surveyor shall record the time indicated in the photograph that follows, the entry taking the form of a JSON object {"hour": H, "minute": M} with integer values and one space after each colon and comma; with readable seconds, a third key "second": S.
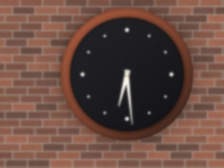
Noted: {"hour": 6, "minute": 29}
